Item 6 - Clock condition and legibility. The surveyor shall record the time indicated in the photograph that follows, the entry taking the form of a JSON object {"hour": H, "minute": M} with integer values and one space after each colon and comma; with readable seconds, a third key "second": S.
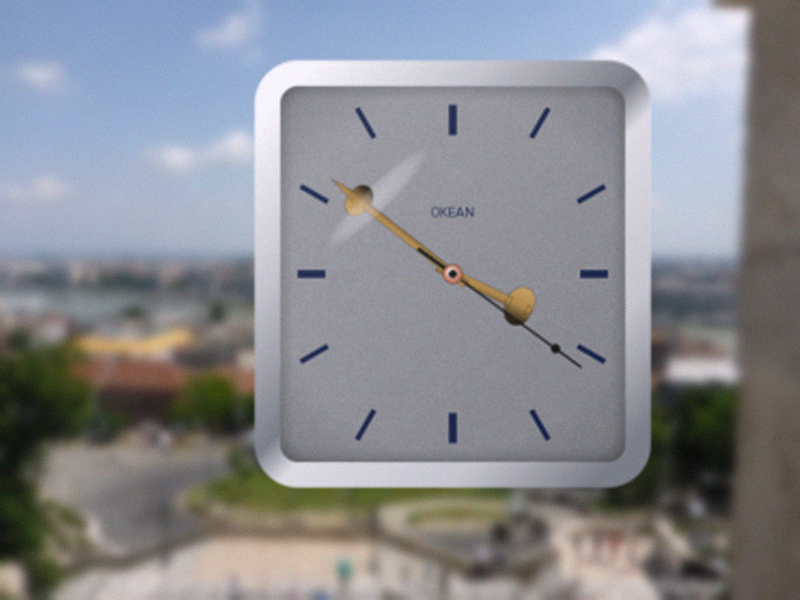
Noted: {"hour": 3, "minute": 51, "second": 21}
